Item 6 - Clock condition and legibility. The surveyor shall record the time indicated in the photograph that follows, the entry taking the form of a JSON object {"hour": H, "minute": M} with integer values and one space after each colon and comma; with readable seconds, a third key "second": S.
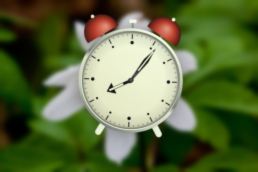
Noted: {"hour": 8, "minute": 6}
